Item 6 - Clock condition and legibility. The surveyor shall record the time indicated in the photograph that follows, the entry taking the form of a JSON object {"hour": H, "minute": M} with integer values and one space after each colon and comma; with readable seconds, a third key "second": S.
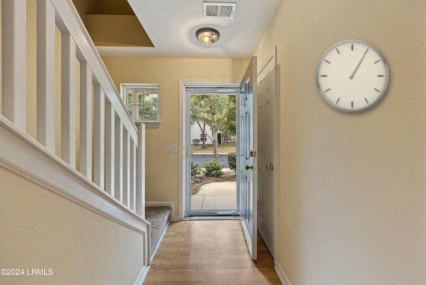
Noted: {"hour": 1, "minute": 5}
